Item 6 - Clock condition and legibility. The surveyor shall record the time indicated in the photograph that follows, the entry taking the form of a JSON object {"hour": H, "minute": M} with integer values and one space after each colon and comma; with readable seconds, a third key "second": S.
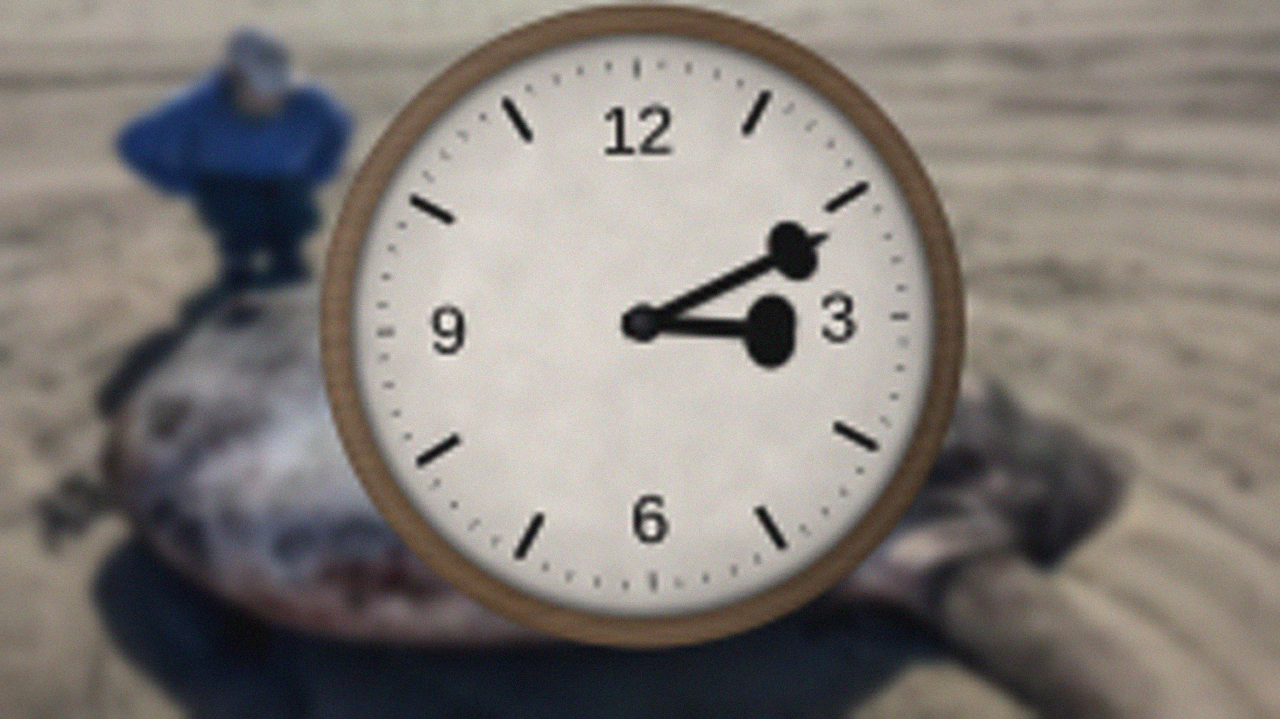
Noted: {"hour": 3, "minute": 11}
